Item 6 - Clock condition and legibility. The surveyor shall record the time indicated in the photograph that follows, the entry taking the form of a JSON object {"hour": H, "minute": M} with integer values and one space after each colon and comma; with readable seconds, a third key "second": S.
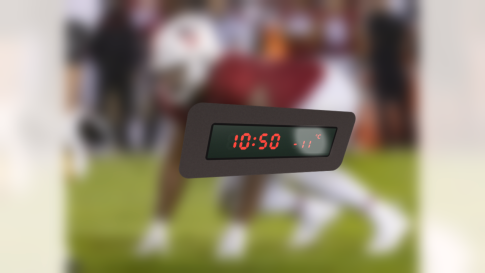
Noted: {"hour": 10, "minute": 50}
